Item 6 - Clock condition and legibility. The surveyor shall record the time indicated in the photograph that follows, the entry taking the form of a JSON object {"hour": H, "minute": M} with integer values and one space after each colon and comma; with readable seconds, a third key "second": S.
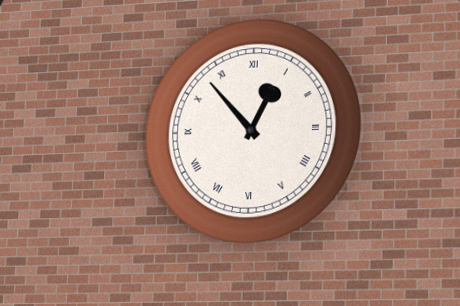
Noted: {"hour": 12, "minute": 53}
